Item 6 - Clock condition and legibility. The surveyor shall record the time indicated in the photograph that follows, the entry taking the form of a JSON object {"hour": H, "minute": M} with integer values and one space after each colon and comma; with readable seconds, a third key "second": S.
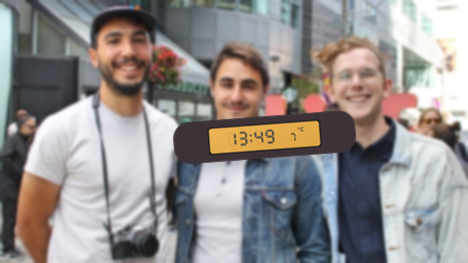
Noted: {"hour": 13, "minute": 49}
